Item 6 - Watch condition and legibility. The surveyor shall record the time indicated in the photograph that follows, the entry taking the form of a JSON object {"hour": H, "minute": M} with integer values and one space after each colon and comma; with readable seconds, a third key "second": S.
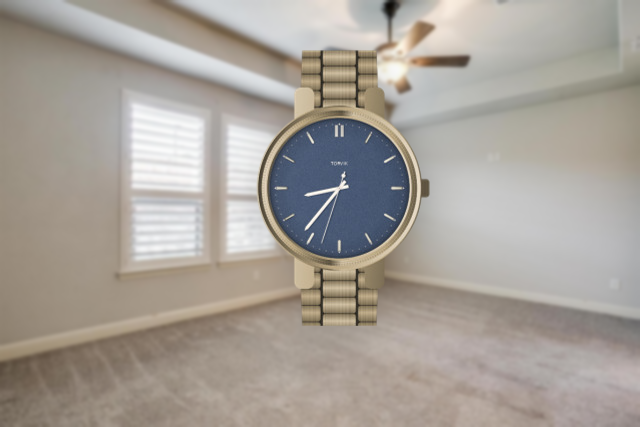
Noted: {"hour": 8, "minute": 36, "second": 33}
